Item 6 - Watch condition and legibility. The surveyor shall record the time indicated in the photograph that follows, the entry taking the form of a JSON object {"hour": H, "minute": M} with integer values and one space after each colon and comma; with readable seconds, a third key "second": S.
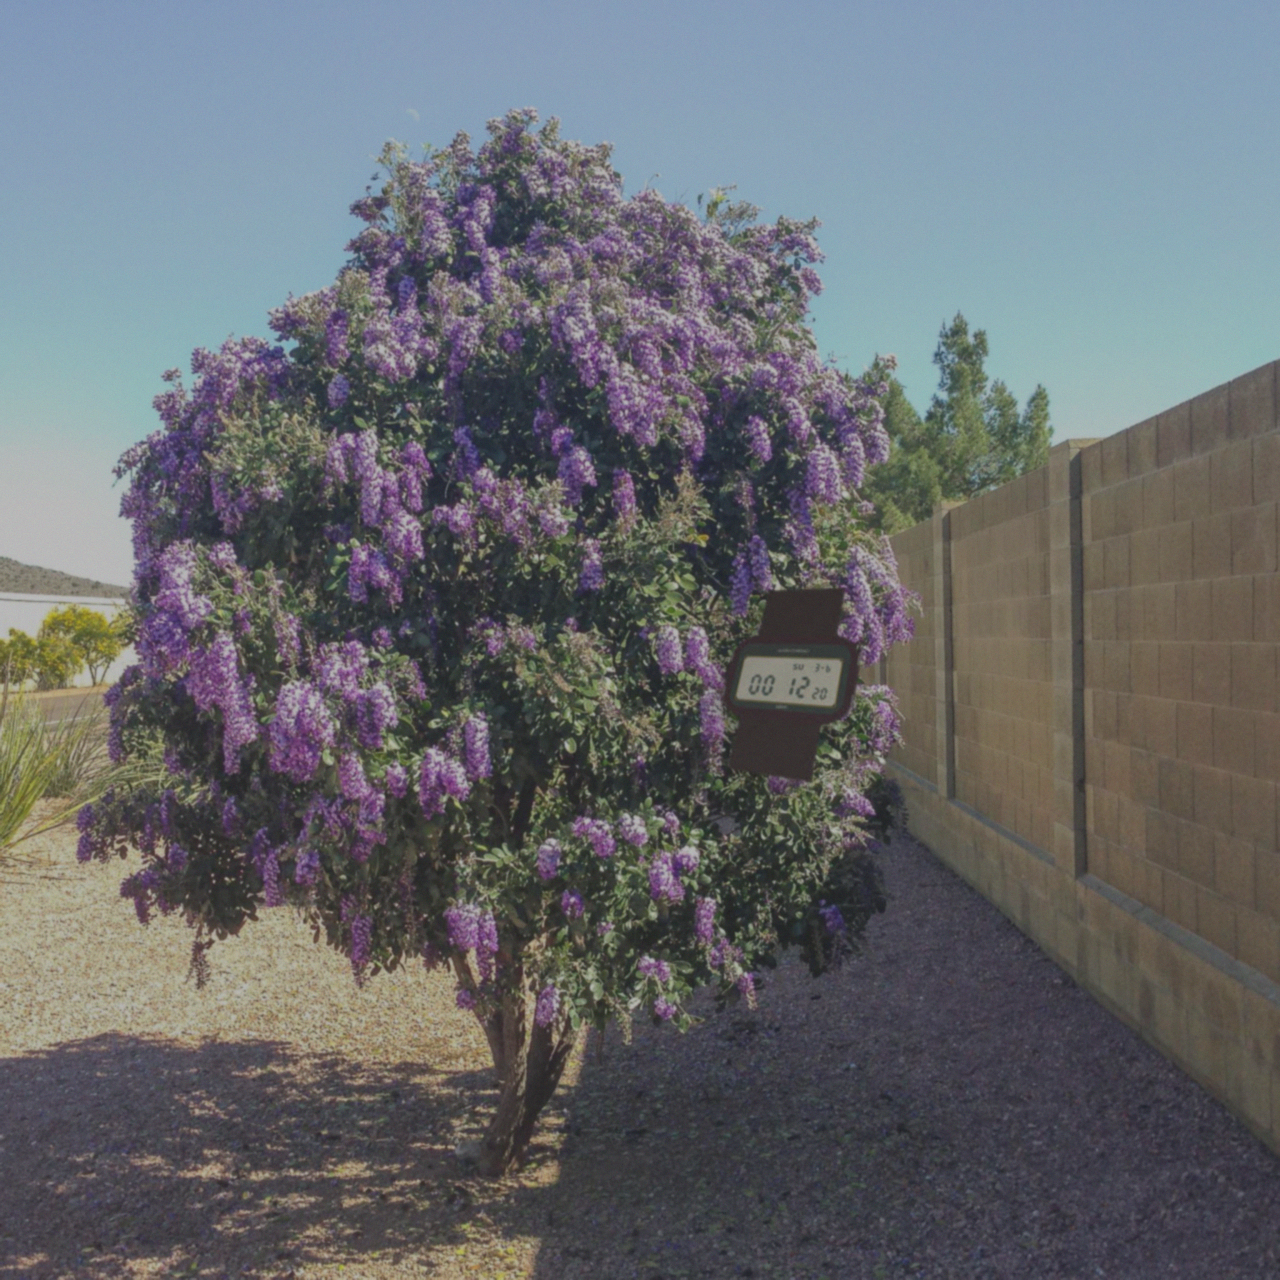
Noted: {"hour": 0, "minute": 12, "second": 20}
